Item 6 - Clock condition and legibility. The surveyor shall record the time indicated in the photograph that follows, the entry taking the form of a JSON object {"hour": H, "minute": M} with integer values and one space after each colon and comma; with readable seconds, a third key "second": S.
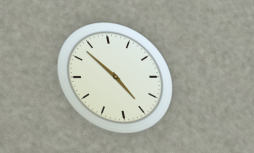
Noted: {"hour": 4, "minute": 53}
